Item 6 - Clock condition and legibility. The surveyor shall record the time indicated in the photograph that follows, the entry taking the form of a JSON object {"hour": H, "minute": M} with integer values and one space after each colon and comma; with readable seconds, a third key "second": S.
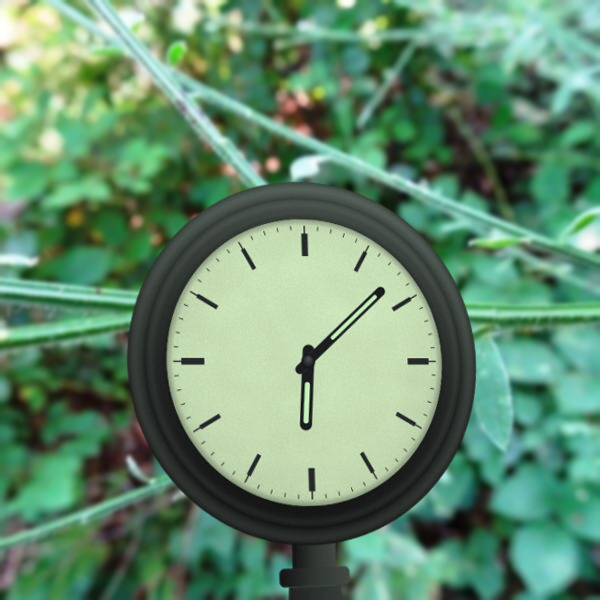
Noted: {"hour": 6, "minute": 8}
